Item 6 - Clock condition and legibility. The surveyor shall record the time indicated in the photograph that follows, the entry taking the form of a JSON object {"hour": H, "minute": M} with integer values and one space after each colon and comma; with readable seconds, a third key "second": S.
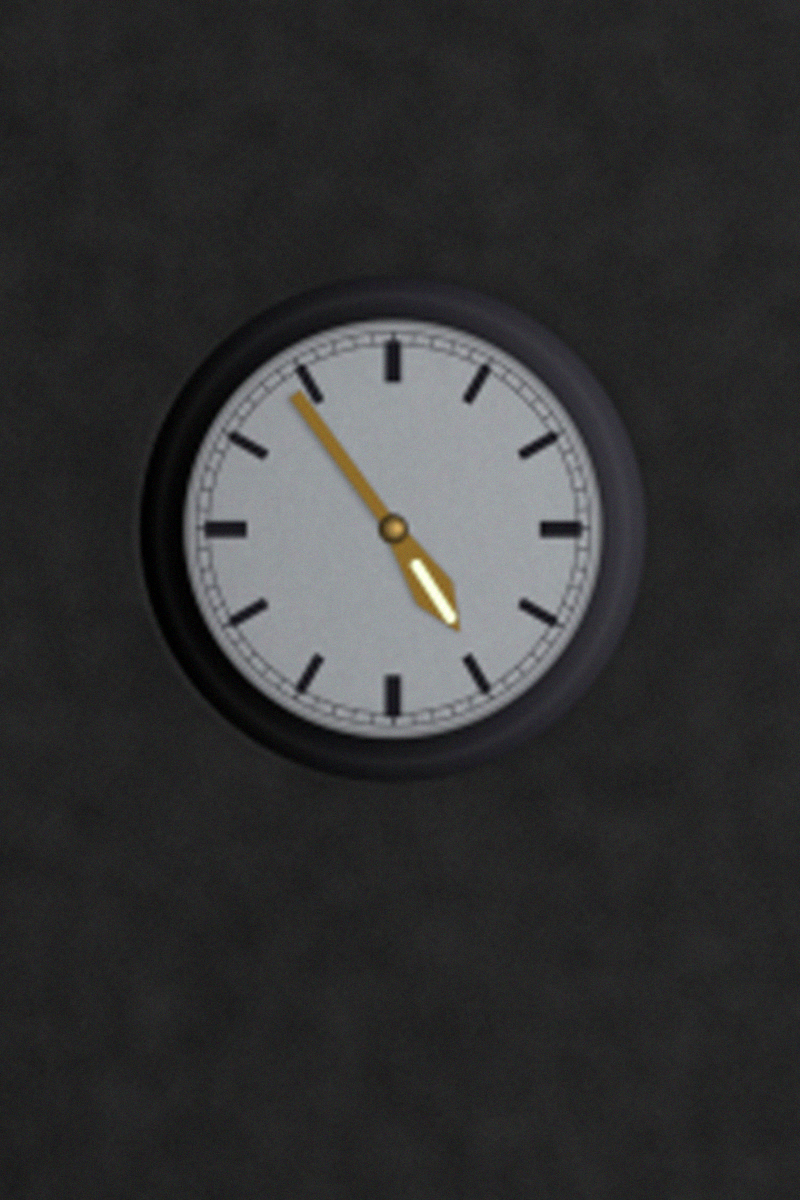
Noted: {"hour": 4, "minute": 54}
